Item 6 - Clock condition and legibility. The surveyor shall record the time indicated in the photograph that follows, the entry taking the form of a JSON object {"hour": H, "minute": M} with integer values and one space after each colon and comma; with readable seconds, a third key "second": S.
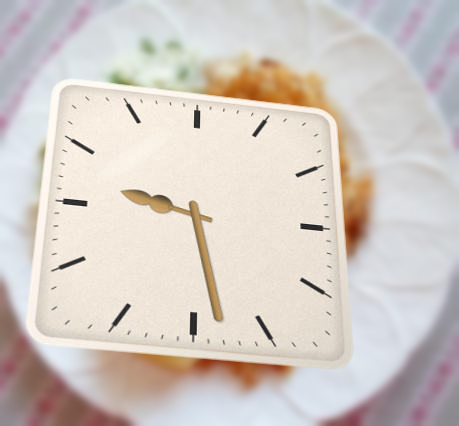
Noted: {"hour": 9, "minute": 28}
